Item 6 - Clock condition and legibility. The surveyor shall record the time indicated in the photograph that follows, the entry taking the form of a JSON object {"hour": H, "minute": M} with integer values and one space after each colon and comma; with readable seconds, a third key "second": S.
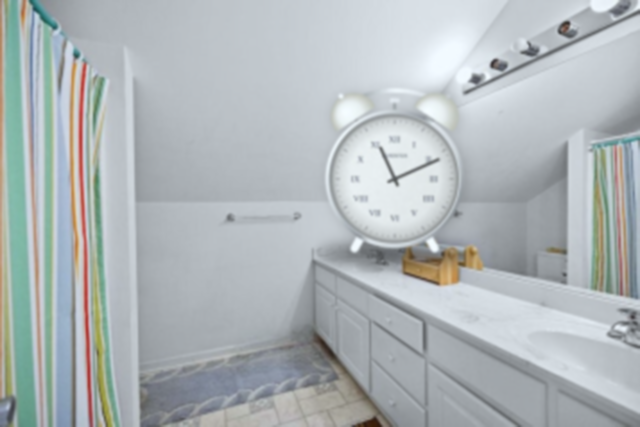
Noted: {"hour": 11, "minute": 11}
